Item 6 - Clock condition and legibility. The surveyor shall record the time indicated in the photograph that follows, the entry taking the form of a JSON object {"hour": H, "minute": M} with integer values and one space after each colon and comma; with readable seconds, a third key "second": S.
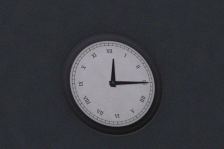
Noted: {"hour": 12, "minute": 15}
